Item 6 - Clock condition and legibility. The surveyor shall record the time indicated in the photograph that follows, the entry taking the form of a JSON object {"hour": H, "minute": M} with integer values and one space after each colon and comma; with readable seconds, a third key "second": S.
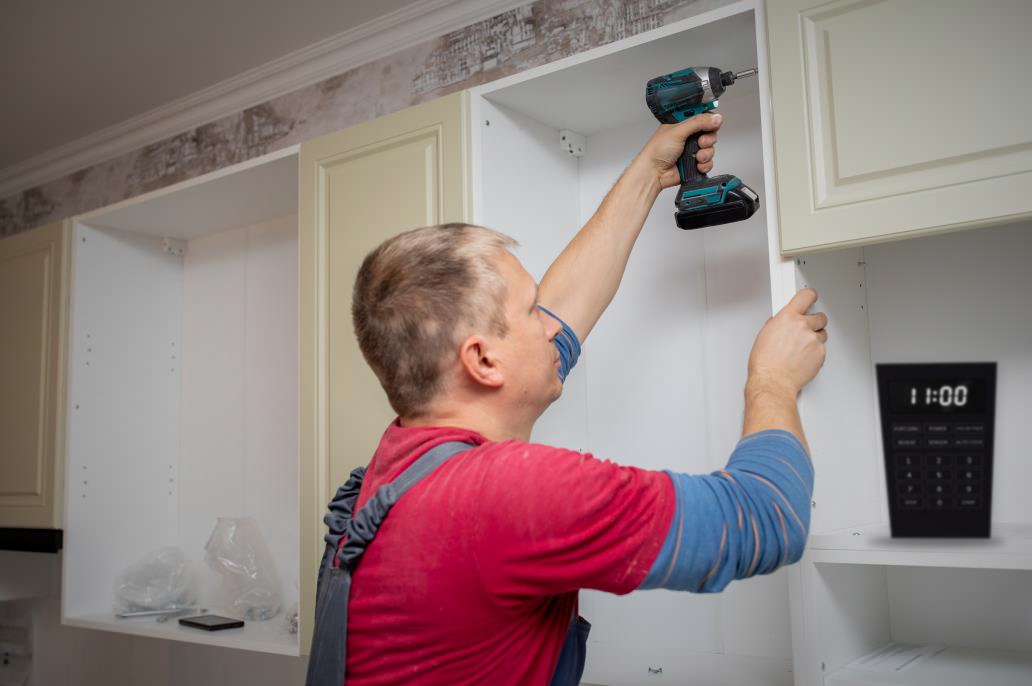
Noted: {"hour": 11, "minute": 0}
